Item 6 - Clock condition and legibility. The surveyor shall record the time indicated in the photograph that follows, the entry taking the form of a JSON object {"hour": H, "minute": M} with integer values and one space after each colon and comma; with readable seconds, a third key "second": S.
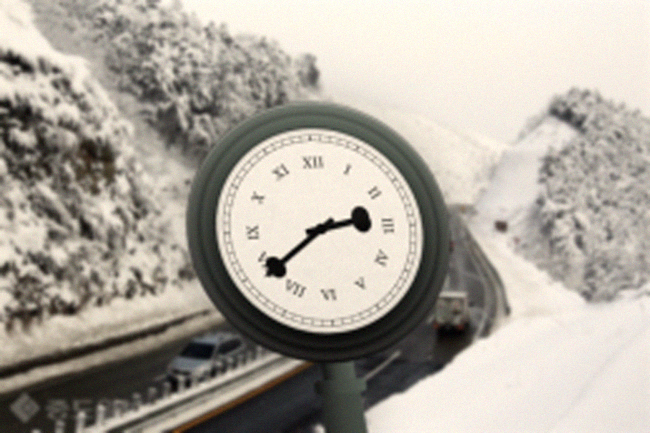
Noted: {"hour": 2, "minute": 39}
